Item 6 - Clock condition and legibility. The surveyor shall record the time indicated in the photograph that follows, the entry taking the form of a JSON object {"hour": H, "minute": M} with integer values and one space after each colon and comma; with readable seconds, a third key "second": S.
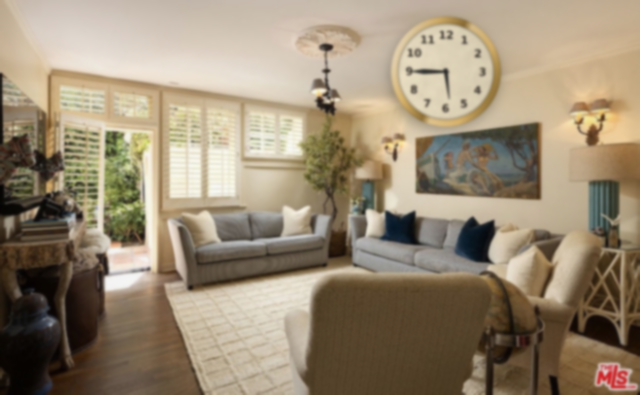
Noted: {"hour": 5, "minute": 45}
